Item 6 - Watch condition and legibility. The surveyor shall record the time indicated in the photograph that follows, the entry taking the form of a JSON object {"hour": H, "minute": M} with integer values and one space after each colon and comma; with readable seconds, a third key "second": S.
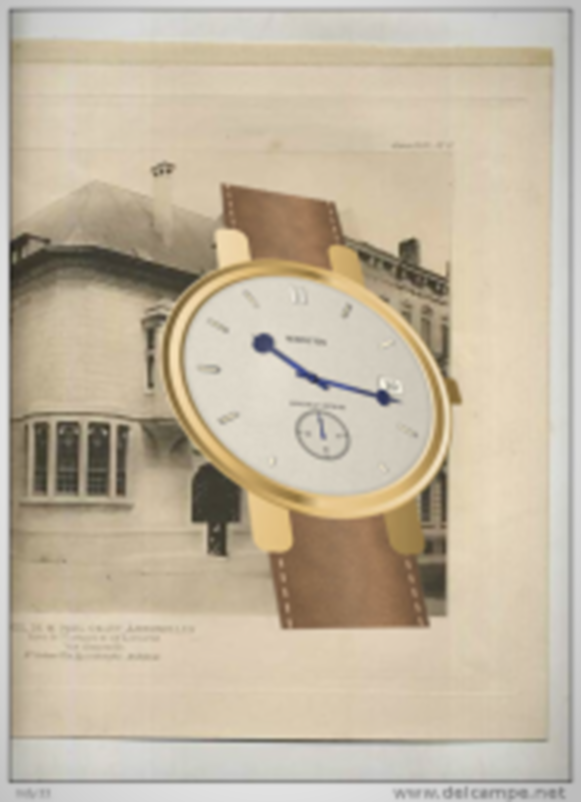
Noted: {"hour": 10, "minute": 17}
